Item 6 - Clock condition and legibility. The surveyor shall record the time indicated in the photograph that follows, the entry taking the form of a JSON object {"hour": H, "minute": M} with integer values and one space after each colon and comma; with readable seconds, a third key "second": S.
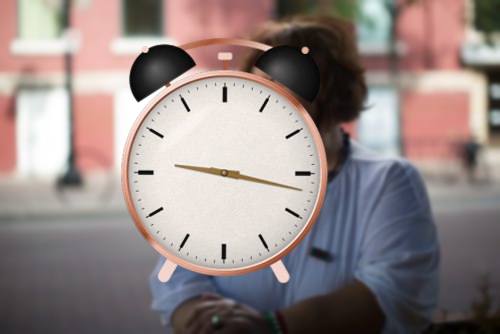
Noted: {"hour": 9, "minute": 17}
